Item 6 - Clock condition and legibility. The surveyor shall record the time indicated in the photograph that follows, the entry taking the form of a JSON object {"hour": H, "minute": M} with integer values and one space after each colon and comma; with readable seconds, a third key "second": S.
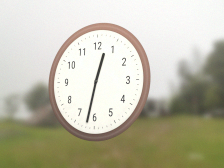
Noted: {"hour": 12, "minute": 32}
